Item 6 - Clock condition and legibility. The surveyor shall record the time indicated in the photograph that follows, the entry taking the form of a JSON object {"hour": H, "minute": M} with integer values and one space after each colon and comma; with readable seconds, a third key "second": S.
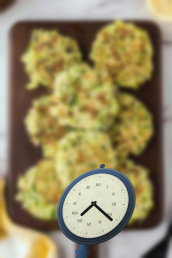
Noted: {"hour": 7, "minute": 21}
